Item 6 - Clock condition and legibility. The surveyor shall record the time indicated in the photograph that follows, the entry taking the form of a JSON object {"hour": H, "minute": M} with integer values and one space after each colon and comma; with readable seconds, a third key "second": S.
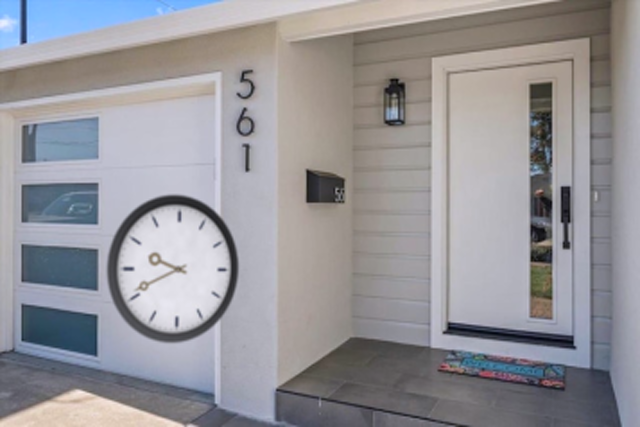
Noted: {"hour": 9, "minute": 41}
